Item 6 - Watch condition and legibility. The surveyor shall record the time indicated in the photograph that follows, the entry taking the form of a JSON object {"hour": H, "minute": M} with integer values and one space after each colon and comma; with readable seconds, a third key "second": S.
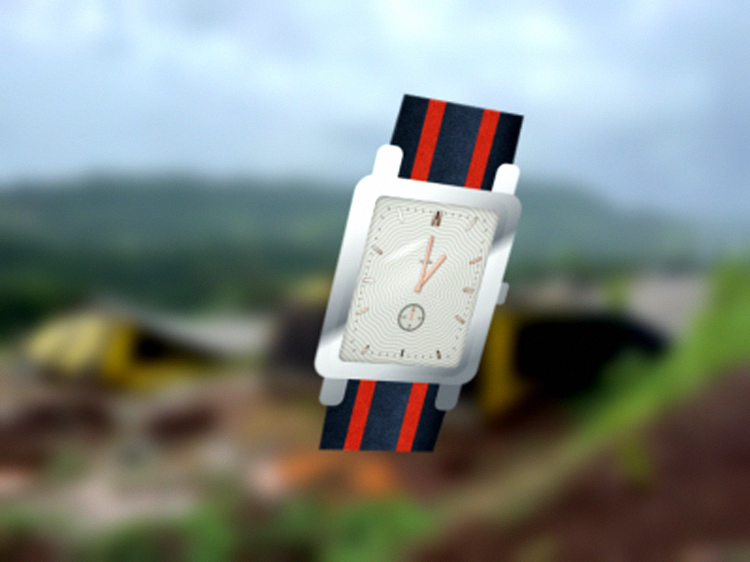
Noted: {"hour": 1, "minute": 0}
